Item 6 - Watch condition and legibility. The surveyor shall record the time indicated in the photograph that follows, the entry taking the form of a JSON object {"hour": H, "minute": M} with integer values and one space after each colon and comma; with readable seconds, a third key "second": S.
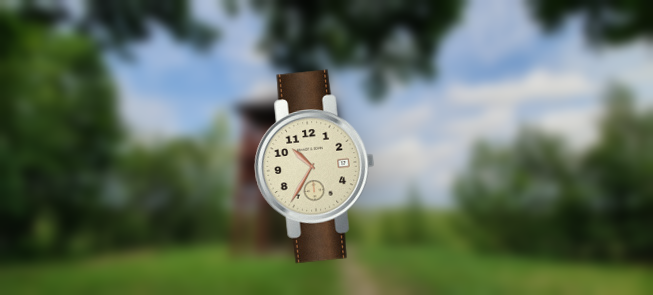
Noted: {"hour": 10, "minute": 36}
